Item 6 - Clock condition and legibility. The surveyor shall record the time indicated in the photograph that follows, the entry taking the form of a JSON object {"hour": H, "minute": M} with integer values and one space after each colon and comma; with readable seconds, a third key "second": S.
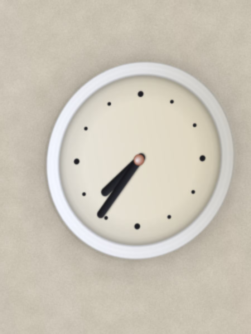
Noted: {"hour": 7, "minute": 36}
